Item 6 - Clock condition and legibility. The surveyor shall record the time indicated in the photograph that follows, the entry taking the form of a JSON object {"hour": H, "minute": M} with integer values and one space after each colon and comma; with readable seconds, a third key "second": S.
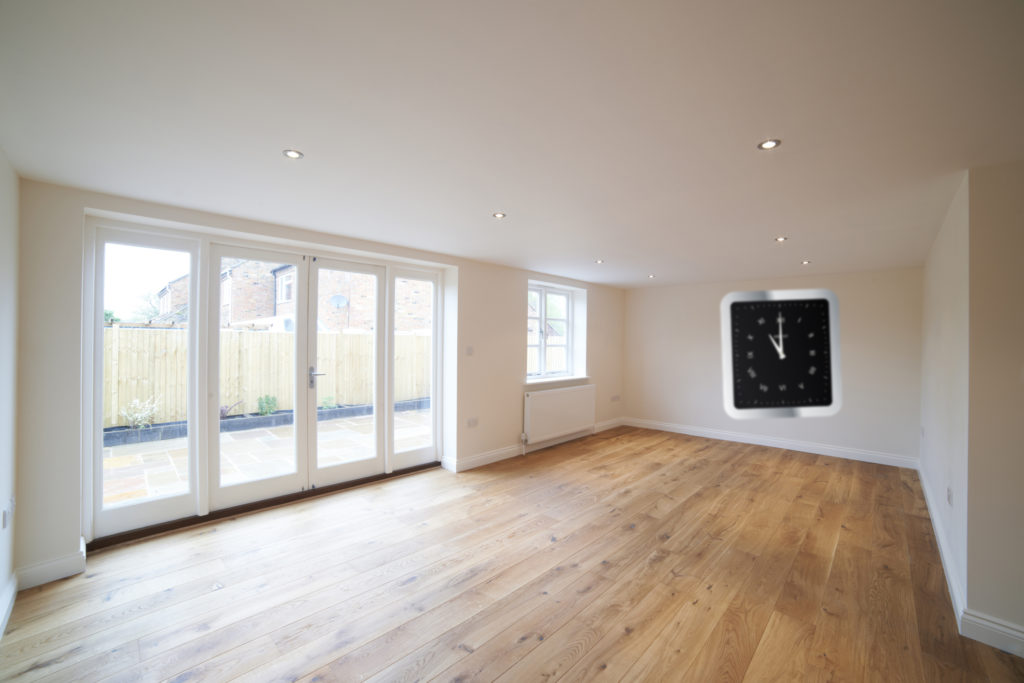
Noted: {"hour": 11, "minute": 0}
